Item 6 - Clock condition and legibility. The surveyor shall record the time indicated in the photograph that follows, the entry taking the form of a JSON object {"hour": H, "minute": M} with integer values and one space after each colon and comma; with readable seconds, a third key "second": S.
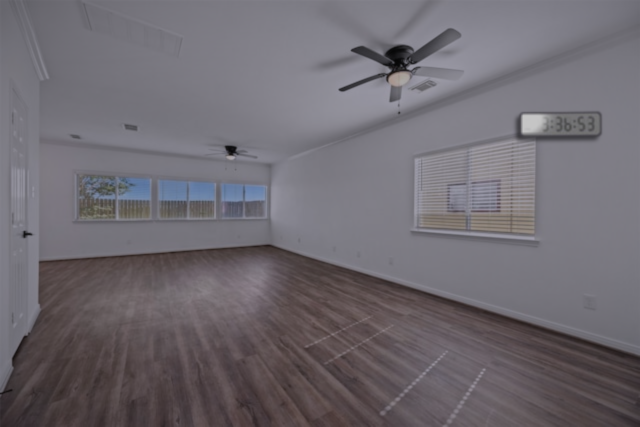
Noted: {"hour": 3, "minute": 36, "second": 53}
